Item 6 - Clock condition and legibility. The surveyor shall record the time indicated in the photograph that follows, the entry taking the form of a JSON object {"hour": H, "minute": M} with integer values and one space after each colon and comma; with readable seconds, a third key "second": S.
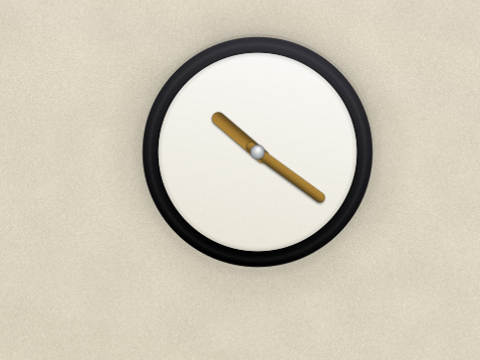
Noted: {"hour": 10, "minute": 21}
